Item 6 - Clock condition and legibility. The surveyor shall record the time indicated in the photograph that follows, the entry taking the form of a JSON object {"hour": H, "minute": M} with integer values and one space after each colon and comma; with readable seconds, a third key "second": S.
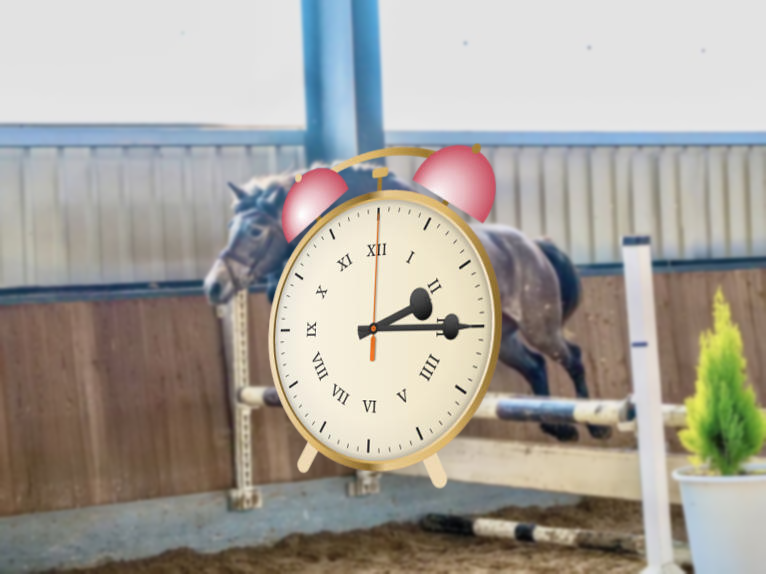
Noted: {"hour": 2, "minute": 15, "second": 0}
